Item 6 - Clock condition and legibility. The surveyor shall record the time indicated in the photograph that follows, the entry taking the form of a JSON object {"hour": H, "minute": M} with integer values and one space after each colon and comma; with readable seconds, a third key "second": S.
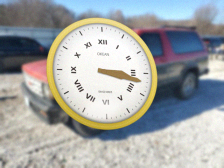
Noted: {"hour": 3, "minute": 17}
